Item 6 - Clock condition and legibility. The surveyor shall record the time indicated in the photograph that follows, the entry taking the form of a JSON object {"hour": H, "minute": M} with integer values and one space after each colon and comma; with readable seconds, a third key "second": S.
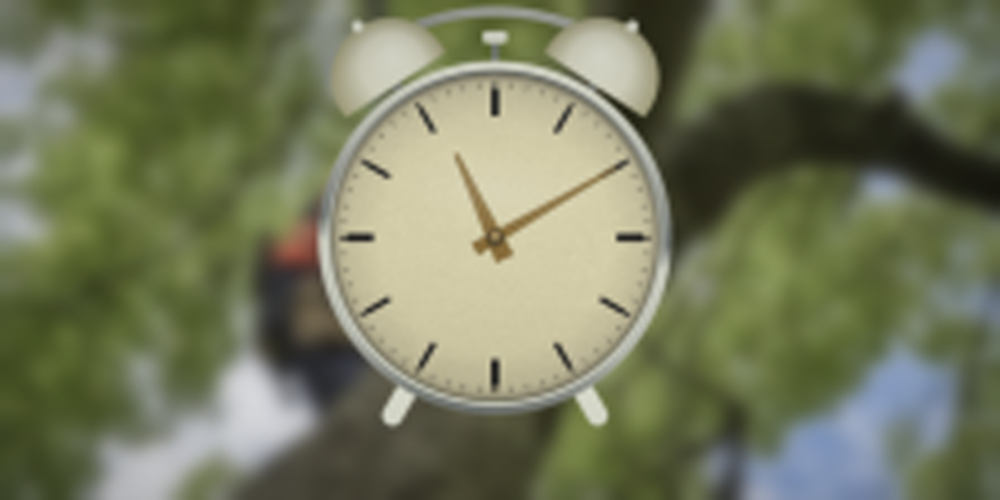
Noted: {"hour": 11, "minute": 10}
